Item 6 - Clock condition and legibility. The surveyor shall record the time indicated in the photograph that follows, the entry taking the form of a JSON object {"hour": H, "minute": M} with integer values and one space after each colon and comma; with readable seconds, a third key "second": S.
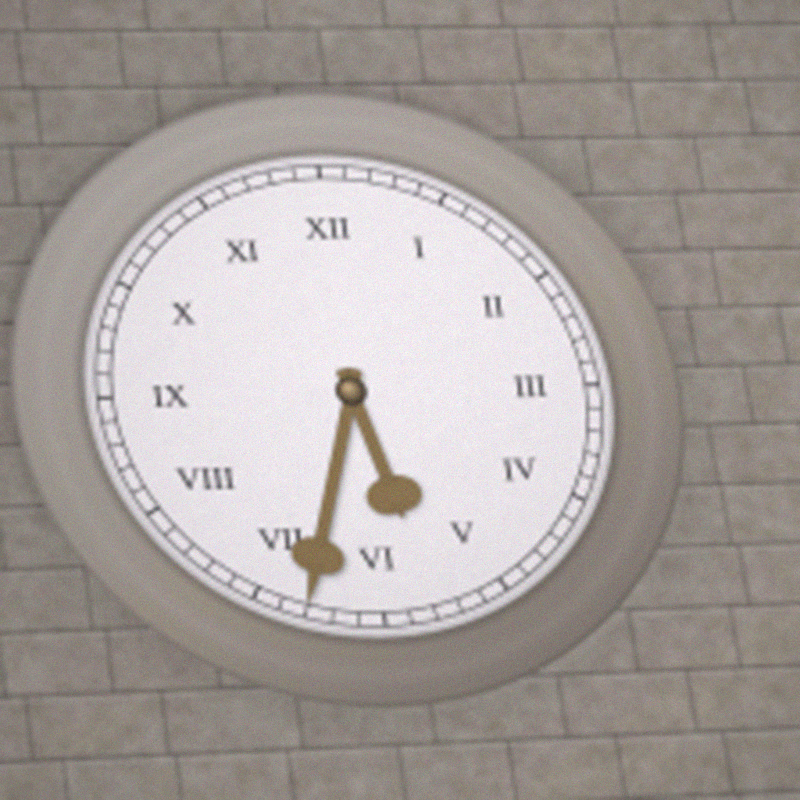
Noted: {"hour": 5, "minute": 33}
